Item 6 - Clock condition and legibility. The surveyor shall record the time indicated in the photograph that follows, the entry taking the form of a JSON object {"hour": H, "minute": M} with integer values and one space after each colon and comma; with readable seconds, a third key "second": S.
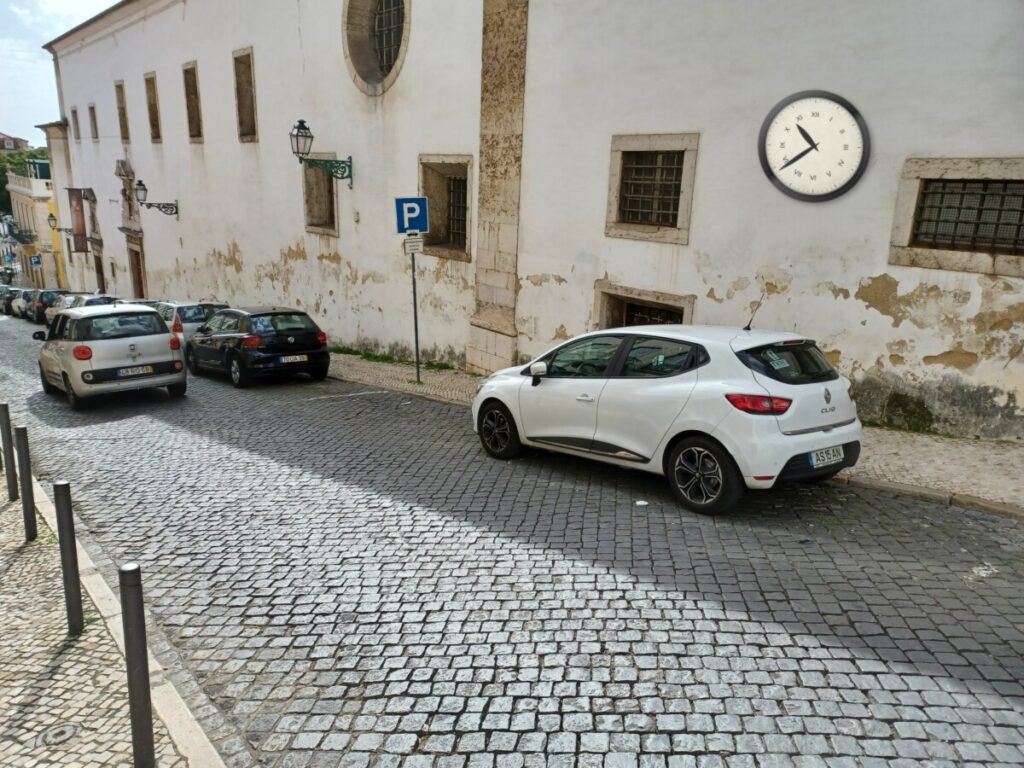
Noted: {"hour": 10, "minute": 39}
